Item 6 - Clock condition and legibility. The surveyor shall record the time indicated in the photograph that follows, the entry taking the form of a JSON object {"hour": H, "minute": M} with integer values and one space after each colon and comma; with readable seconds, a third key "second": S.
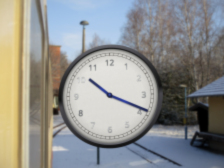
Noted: {"hour": 10, "minute": 19}
